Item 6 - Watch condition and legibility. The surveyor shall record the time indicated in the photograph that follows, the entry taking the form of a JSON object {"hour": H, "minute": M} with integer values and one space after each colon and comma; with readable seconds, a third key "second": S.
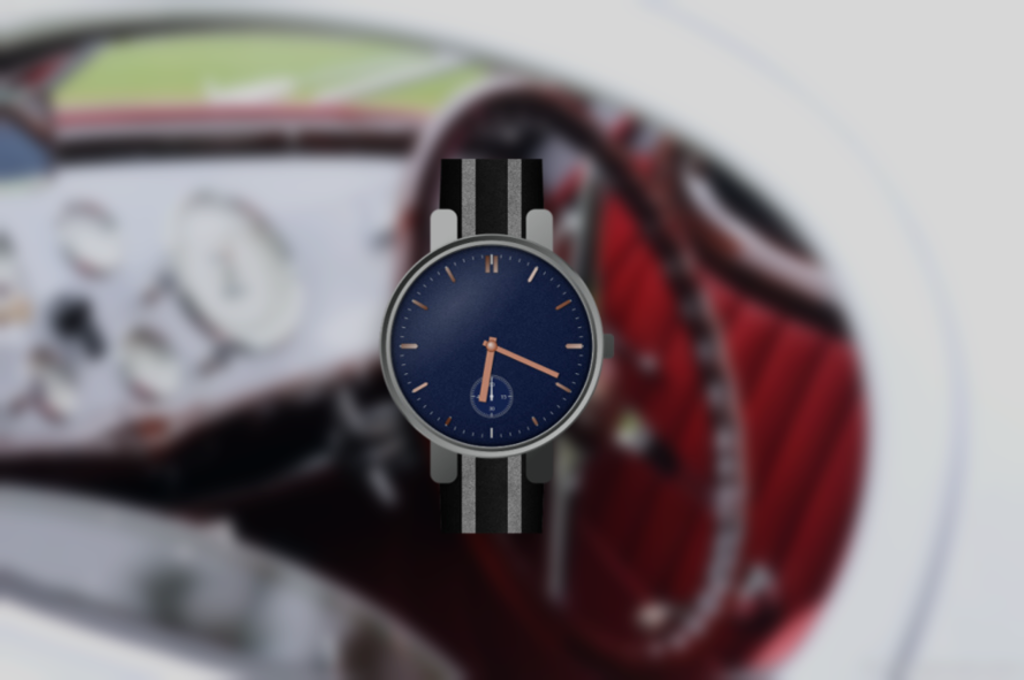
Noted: {"hour": 6, "minute": 19}
